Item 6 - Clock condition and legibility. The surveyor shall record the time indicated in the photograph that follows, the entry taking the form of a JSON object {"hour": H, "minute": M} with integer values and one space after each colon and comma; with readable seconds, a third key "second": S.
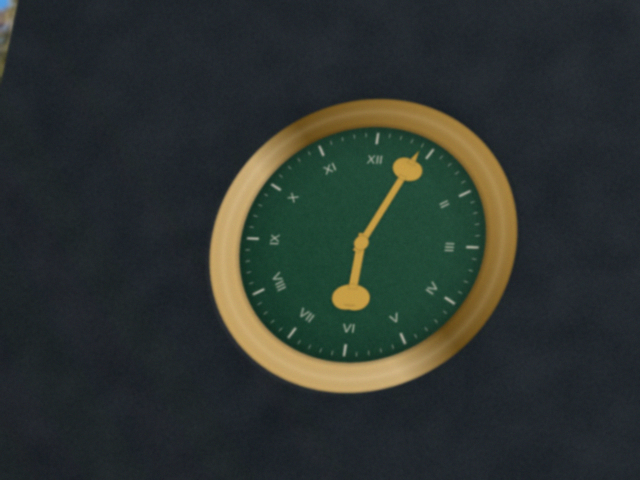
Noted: {"hour": 6, "minute": 4}
